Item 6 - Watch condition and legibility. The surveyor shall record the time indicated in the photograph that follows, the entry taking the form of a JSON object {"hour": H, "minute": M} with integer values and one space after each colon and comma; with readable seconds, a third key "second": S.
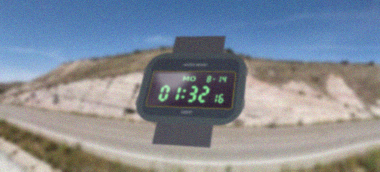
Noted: {"hour": 1, "minute": 32}
